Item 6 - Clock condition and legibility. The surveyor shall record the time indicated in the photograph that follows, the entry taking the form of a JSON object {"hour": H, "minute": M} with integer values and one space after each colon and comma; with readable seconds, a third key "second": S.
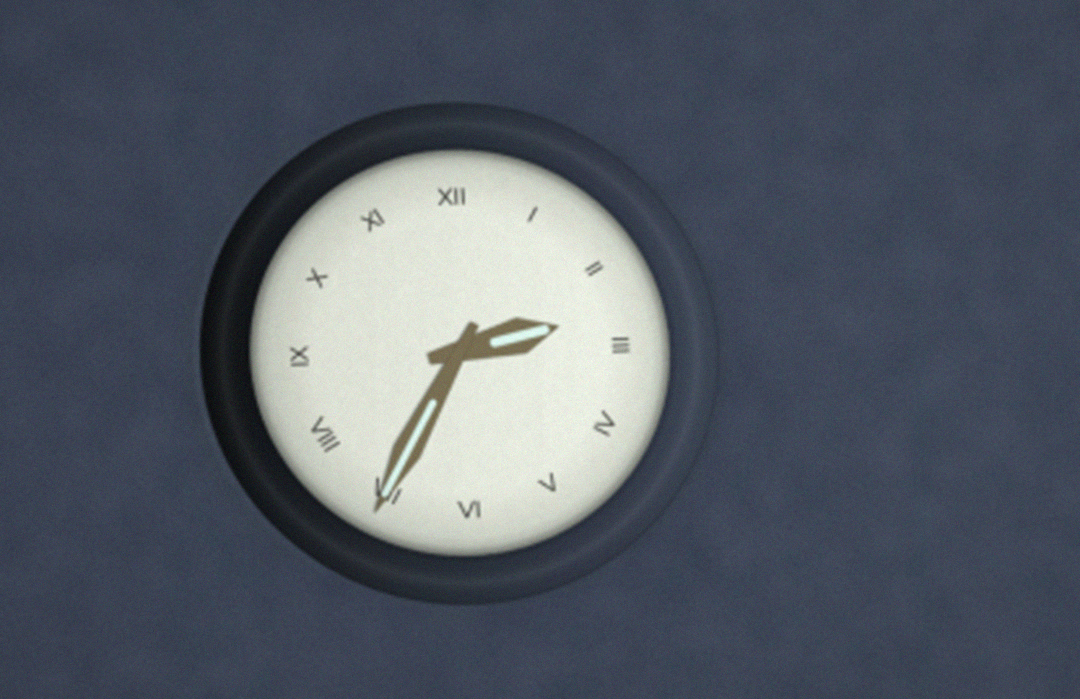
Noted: {"hour": 2, "minute": 35}
